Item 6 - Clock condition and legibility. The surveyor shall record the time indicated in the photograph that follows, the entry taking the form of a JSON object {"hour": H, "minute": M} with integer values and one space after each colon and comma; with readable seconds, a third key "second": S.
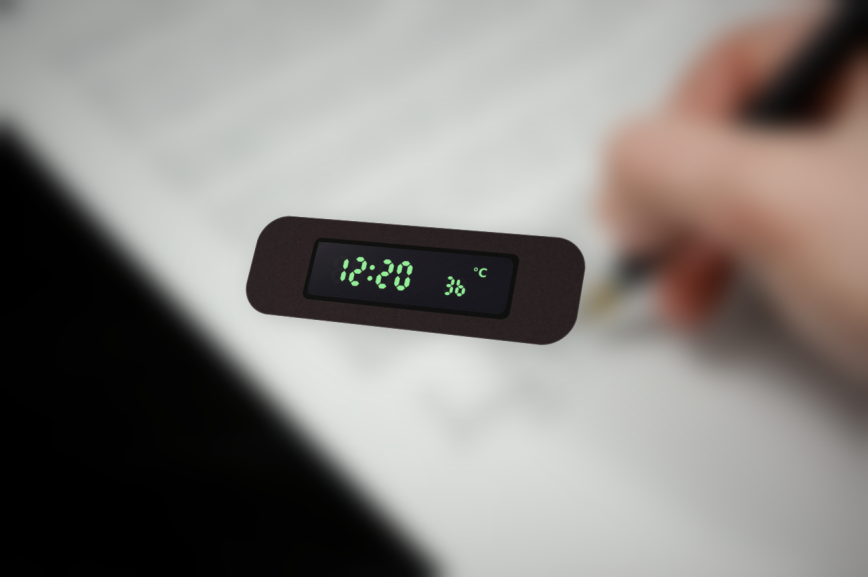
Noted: {"hour": 12, "minute": 20}
